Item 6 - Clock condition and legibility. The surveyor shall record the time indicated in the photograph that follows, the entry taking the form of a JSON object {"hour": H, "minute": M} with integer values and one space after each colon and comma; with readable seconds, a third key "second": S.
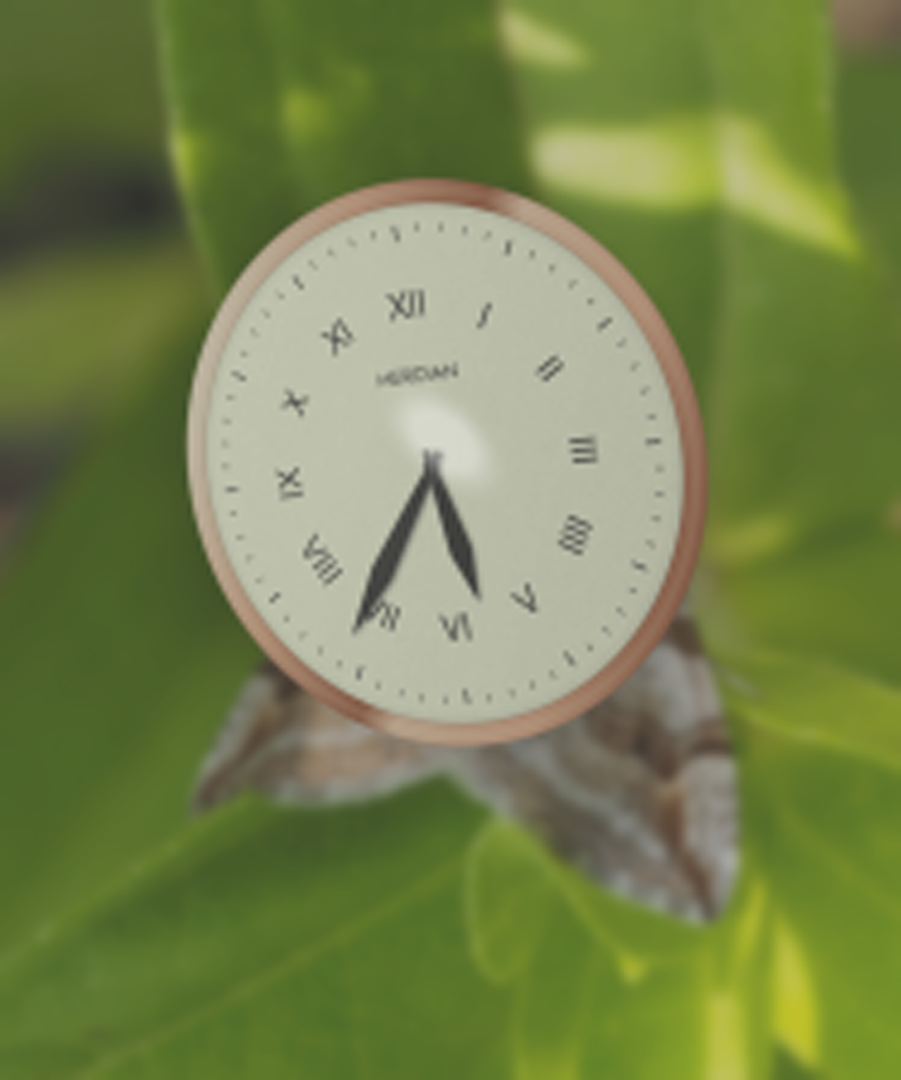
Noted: {"hour": 5, "minute": 36}
